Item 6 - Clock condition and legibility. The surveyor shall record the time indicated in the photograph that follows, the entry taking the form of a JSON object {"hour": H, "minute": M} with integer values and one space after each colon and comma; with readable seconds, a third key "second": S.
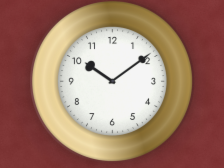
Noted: {"hour": 10, "minute": 9}
